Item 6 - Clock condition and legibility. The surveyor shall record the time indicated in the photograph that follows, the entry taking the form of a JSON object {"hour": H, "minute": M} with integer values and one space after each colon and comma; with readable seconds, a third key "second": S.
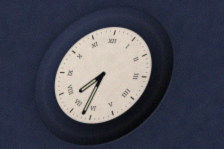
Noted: {"hour": 7, "minute": 32}
